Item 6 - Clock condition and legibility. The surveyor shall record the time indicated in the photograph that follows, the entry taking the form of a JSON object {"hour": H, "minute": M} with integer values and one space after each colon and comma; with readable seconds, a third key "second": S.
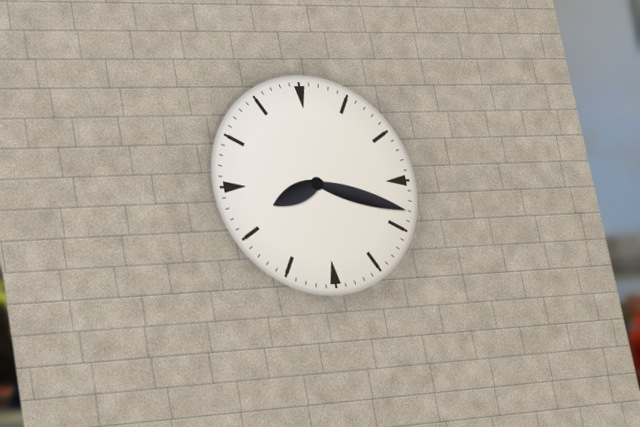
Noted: {"hour": 8, "minute": 18}
